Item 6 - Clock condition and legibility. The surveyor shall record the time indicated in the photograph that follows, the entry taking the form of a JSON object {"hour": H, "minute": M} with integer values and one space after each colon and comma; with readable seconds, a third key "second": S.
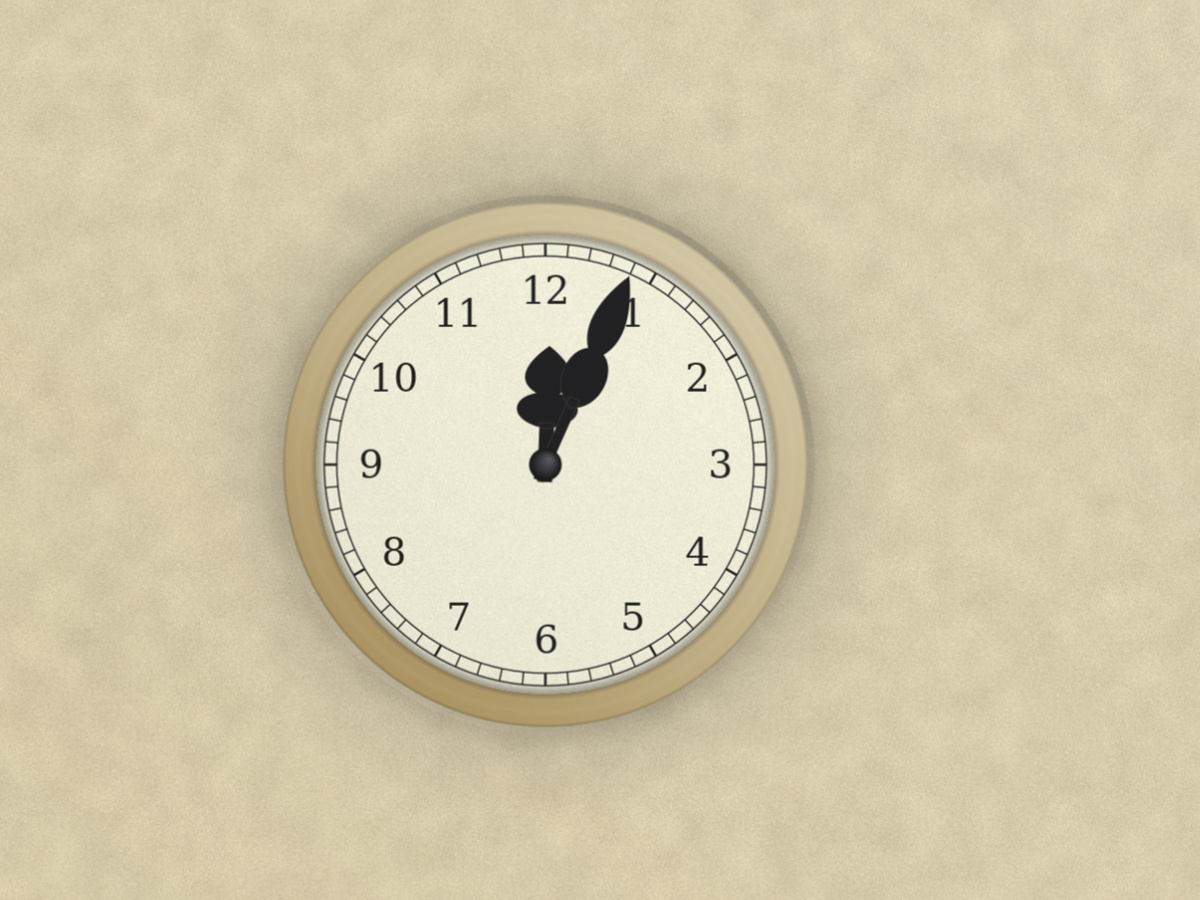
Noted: {"hour": 12, "minute": 4}
